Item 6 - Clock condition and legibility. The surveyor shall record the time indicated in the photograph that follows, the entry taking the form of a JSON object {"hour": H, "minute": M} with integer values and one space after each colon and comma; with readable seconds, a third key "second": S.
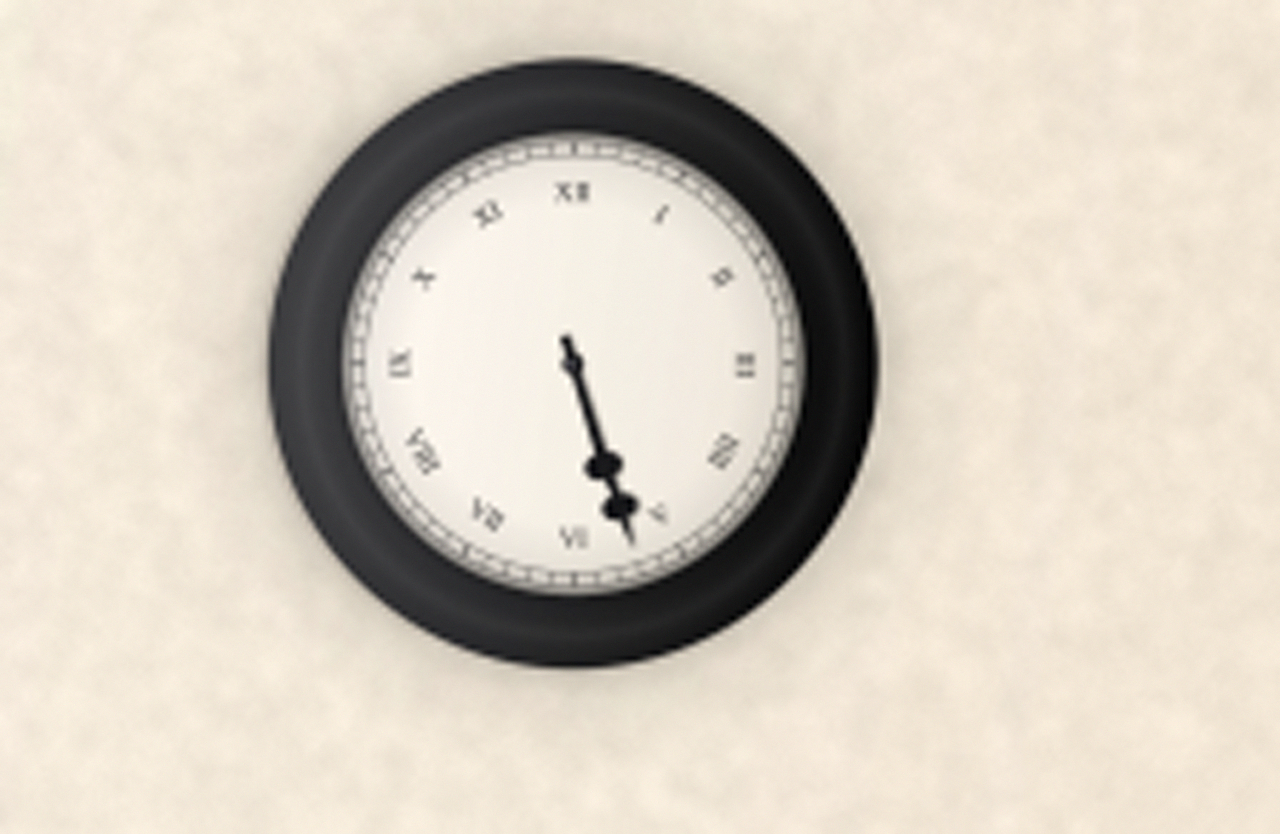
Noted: {"hour": 5, "minute": 27}
